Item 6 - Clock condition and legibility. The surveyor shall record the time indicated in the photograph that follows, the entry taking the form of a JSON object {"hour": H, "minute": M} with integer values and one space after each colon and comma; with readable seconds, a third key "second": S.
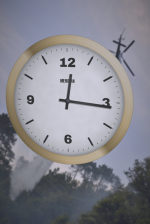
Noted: {"hour": 12, "minute": 16}
